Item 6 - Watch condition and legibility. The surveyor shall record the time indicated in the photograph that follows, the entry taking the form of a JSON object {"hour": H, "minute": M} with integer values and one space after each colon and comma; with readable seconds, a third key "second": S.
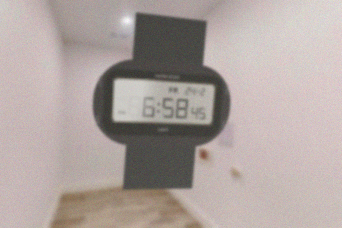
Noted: {"hour": 6, "minute": 58}
